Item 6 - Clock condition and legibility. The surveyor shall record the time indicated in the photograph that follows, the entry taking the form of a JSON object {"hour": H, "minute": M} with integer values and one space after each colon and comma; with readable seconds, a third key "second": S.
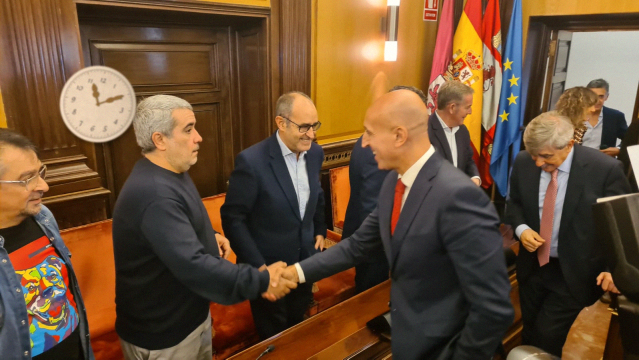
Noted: {"hour": 11, "minute": 10}
